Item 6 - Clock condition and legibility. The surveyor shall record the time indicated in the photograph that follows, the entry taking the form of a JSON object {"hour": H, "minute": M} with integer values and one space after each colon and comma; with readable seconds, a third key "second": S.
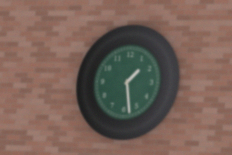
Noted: {"hour": 1, "minute": 28}
